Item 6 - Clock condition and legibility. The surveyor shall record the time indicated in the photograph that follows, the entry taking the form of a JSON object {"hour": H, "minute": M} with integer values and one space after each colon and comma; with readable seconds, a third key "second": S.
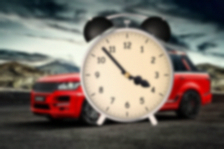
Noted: {"hour": 3, "minute": 53}
